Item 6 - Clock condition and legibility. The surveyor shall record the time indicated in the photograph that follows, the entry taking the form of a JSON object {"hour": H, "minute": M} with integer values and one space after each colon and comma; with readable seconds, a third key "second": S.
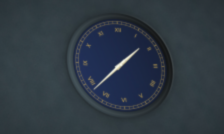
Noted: {"hour": 1, "minute": 38}
